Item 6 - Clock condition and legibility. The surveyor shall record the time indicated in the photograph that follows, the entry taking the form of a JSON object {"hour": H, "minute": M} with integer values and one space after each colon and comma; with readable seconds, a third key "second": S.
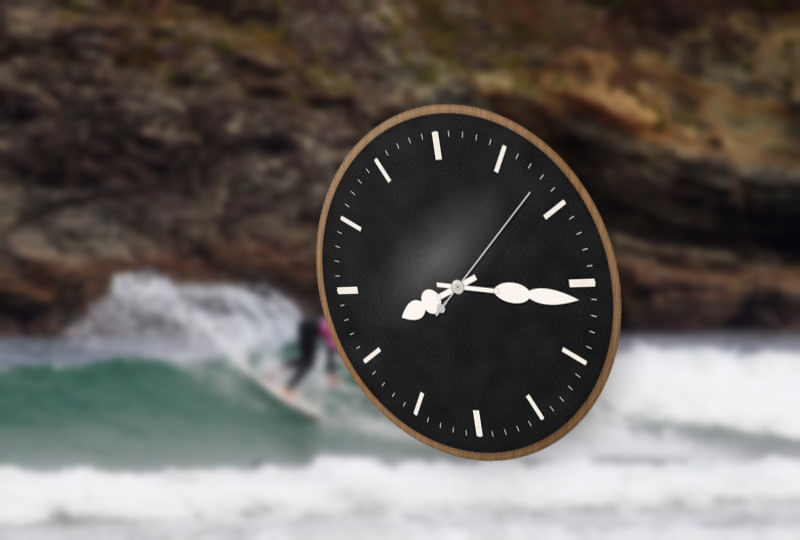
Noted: {"hour": 8, "minute": 16, "second": 8}
